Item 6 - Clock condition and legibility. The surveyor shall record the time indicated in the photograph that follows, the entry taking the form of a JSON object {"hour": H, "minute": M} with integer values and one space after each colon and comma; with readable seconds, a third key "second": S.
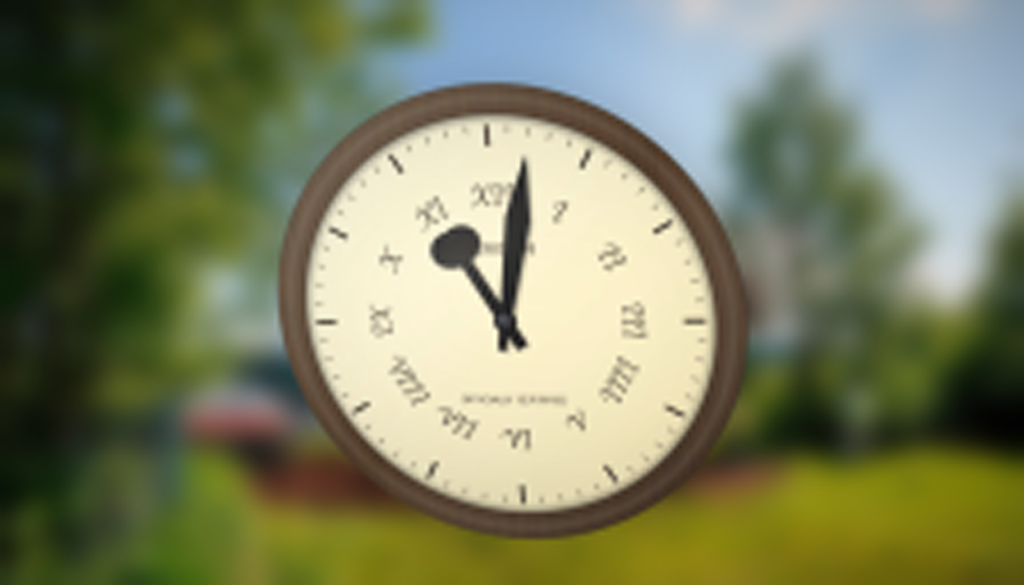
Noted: {"hour": 11, "minute": 2}
